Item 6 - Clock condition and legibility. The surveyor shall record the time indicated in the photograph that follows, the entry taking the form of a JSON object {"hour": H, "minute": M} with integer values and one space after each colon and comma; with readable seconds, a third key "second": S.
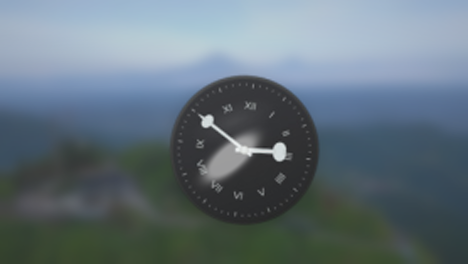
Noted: {"hour": 2, "minute": 50}
